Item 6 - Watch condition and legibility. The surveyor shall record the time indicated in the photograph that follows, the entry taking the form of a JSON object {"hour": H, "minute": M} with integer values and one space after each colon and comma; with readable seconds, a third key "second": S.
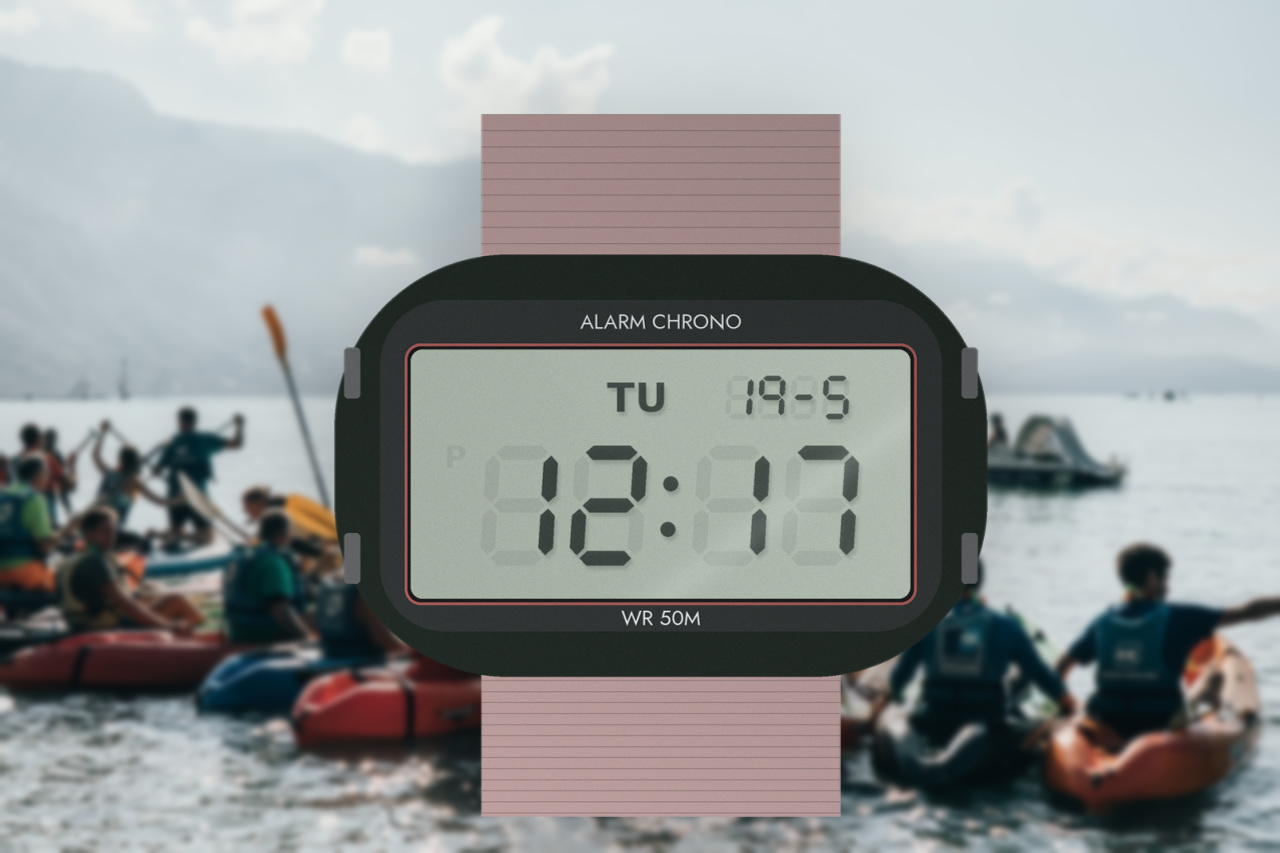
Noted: {"hour": 12, "minute": 17}
